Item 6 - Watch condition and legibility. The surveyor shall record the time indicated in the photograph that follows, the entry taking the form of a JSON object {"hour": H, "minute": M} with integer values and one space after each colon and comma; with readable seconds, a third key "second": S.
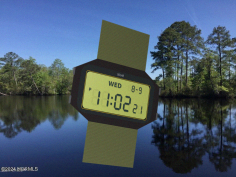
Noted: {"hour": 11, "minute": 2, "second": 21}
